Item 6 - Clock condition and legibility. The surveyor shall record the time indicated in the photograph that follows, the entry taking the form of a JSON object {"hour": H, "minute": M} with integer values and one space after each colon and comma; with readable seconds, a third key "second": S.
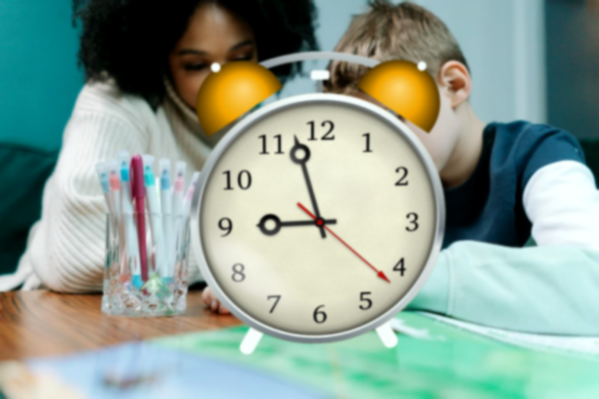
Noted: {"hour": 8, "minute": 57, "second": 22}
